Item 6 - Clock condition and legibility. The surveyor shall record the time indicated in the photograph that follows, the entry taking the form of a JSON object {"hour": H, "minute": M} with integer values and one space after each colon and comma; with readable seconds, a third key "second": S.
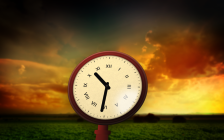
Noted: {"hour": 10, "minute": 31}
